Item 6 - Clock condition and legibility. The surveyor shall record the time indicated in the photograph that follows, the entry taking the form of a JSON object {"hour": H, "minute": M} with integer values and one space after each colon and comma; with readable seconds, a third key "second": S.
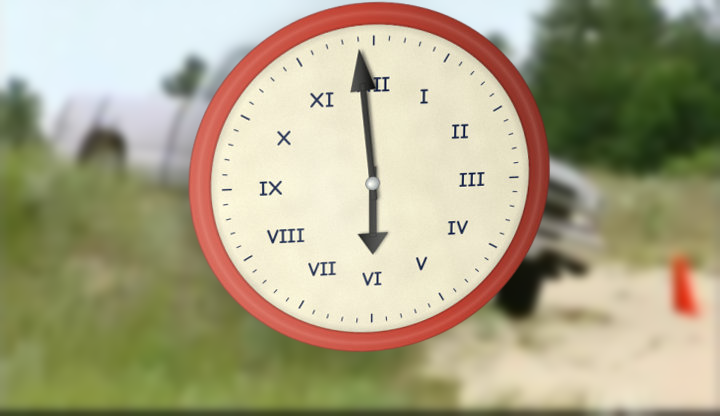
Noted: {"hour": 5, "minute": 59}
